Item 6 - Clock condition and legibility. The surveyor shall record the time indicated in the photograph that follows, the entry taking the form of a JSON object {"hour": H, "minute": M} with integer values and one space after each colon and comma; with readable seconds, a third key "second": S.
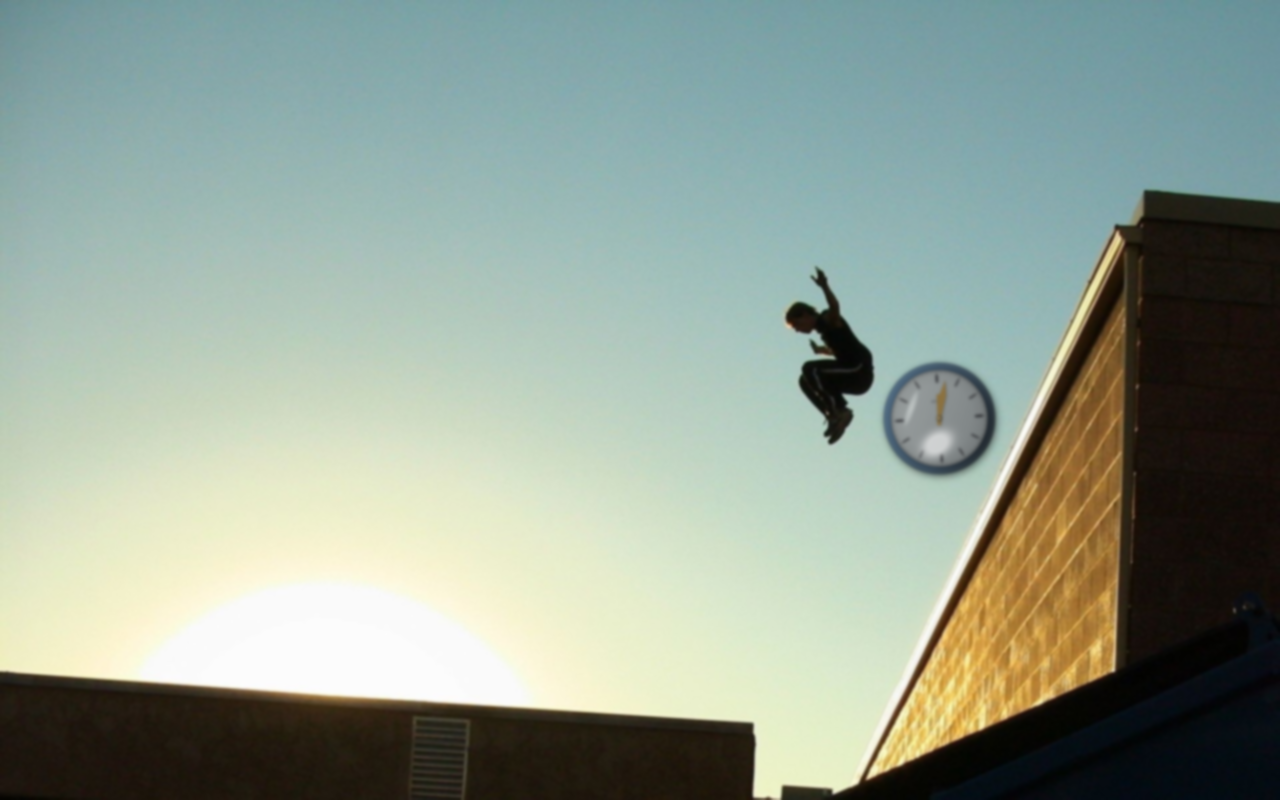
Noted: {"hour": 12, "minute": 2}
